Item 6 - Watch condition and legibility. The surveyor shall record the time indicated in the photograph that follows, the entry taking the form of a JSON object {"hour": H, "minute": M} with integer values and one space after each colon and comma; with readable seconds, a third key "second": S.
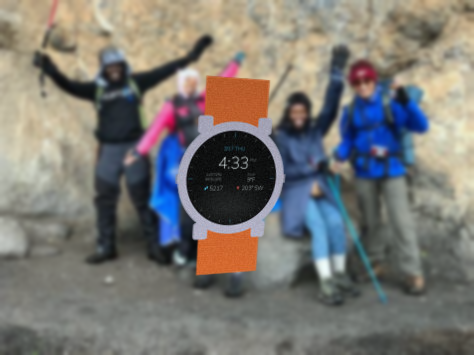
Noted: {"hour": 4, "minute": 33}
